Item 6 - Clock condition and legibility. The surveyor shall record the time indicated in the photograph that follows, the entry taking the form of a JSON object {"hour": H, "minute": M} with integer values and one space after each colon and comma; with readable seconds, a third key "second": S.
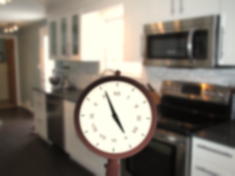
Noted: {"hour": 4, "minute": 56}
